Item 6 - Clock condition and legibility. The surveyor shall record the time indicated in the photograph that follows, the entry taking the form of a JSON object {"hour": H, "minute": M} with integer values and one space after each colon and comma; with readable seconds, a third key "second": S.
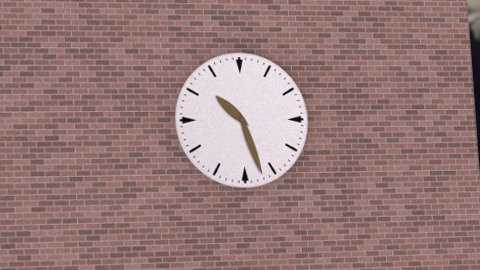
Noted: {"hour": 10, "minute": 27}
